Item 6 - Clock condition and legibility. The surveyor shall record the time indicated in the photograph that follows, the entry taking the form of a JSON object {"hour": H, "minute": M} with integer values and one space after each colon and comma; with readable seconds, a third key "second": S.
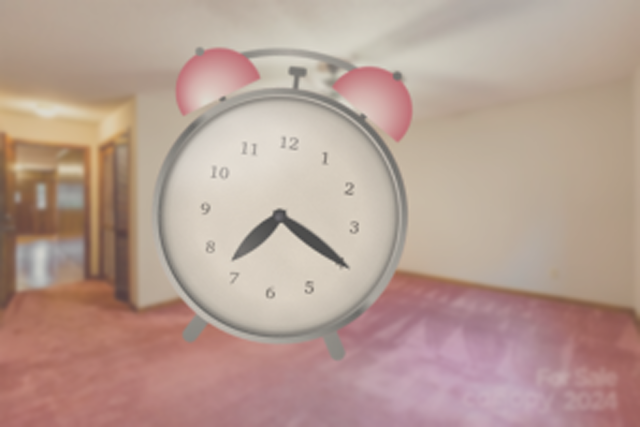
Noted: {"hour": 7, "minute": 20}
